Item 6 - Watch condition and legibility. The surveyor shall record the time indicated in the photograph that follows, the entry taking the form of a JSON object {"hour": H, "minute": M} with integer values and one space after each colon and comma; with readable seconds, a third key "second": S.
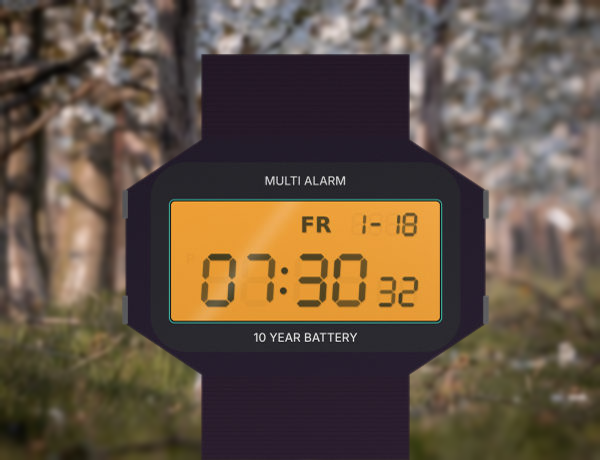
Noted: {"hour": 7, "minute": 30, "second": 32}
